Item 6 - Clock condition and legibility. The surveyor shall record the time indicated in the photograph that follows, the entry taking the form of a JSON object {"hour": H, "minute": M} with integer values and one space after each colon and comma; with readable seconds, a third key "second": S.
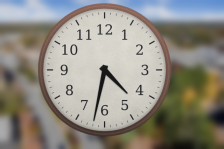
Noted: {"hour": 4, "minute": 32}
